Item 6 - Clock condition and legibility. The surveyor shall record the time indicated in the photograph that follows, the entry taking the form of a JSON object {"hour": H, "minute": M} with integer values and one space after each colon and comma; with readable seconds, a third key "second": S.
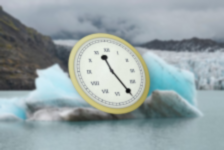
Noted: {"hour": 11, "minute": 25}
